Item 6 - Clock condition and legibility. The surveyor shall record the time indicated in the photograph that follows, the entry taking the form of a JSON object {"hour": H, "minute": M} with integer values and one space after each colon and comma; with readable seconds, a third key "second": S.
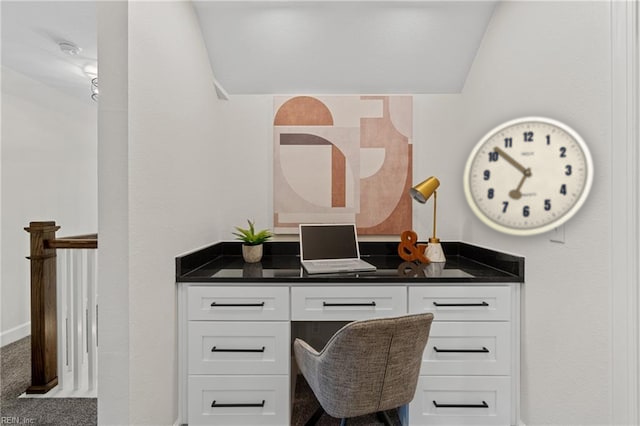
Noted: {"hour": 6, "minute": 52}
